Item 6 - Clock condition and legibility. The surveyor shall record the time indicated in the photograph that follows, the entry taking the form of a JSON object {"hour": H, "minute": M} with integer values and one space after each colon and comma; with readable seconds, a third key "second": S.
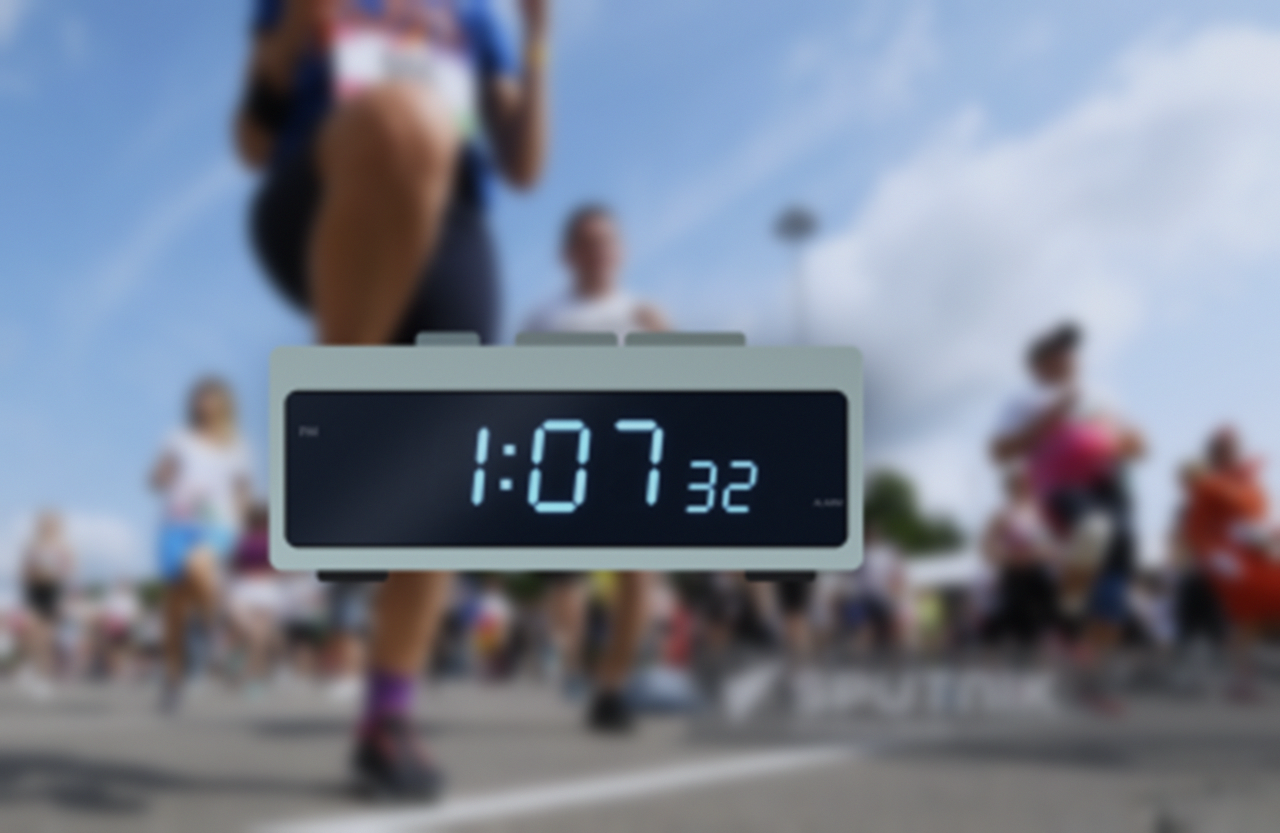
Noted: {"hour": 1, "minute": 7, "second": 32}
